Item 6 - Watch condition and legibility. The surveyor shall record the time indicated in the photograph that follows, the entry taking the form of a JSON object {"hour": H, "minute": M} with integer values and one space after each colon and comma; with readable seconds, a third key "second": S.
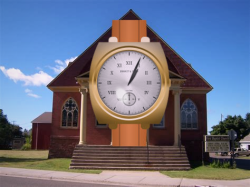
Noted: {"hour": 1, "minute": 4}
